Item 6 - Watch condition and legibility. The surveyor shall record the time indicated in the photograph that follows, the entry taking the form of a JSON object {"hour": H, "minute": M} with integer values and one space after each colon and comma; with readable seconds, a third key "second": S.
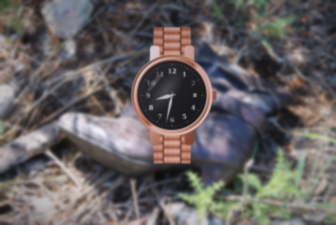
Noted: {"hour": 8, "minute": 32}
